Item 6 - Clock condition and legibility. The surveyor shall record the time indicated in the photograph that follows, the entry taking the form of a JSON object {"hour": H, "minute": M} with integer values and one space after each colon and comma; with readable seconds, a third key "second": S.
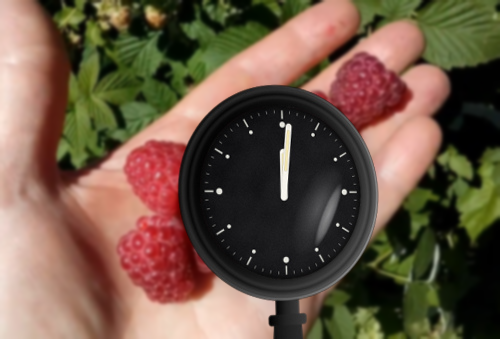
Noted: {"hour": 12, "minute": 1}
